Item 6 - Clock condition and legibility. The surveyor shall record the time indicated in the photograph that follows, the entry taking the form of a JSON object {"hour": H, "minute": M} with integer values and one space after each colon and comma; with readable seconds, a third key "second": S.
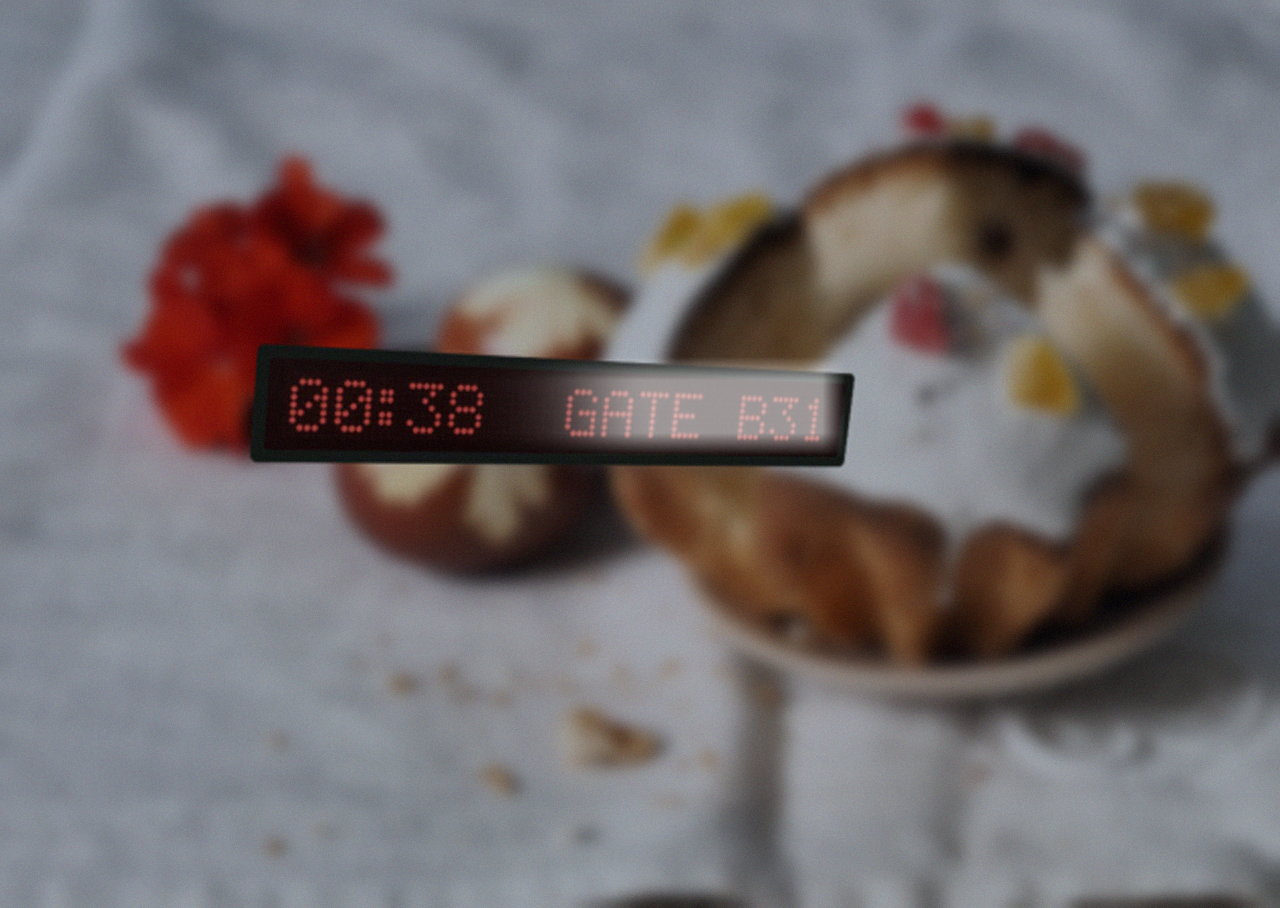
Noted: {"hour": 0, "minute": 38}
